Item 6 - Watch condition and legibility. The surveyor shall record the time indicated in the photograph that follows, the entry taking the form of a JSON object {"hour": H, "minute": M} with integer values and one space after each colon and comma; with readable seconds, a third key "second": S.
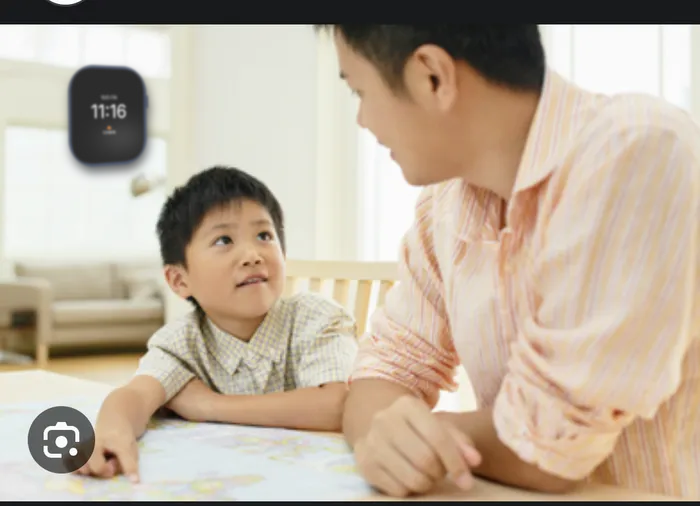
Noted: {"hour": 11, "minute": 16}
